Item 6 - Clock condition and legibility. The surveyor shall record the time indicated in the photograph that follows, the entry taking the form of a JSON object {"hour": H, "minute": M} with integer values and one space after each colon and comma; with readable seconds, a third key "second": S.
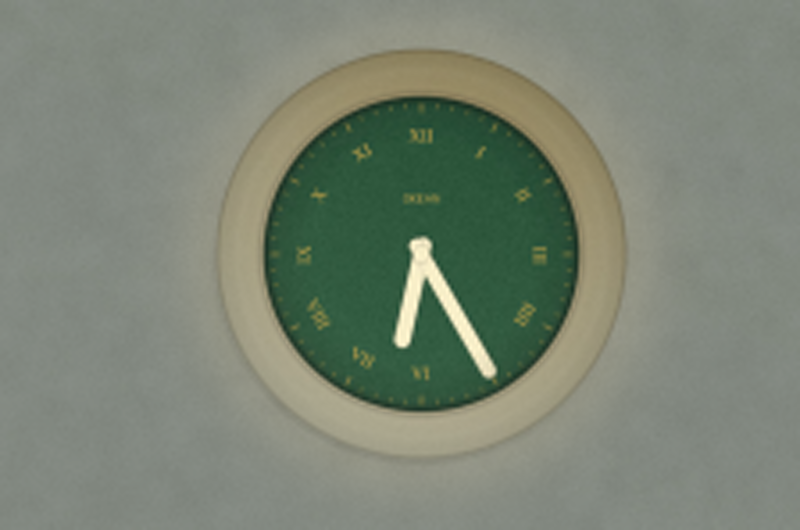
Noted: {"hour": 6, "minute": 25}
